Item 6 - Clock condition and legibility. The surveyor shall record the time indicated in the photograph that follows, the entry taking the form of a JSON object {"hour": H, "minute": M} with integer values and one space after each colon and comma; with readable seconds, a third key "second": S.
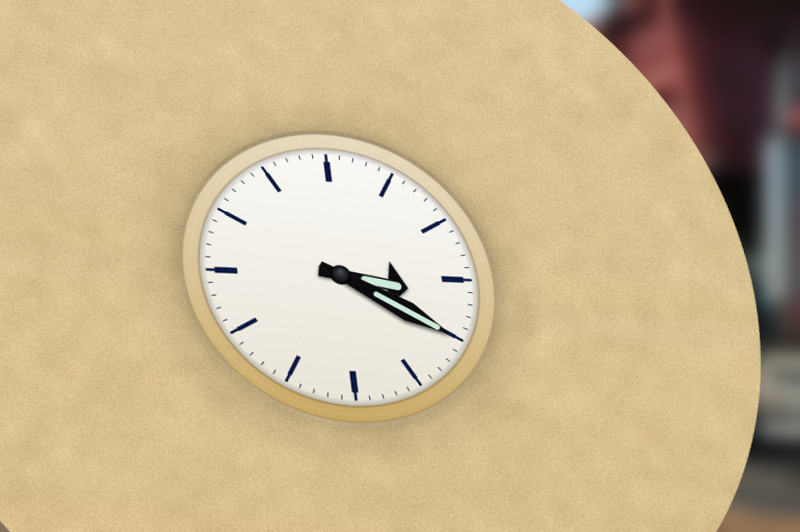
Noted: {"hour": 3, "minute": 20}
